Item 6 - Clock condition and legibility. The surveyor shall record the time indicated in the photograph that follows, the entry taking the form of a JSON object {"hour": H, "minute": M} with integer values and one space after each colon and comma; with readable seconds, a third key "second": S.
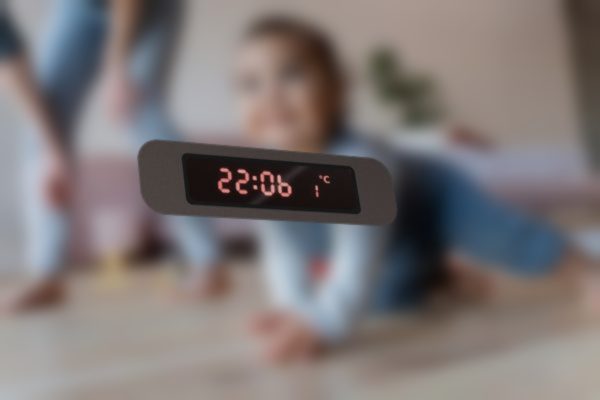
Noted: {"hour": 22, "minute": 6}
